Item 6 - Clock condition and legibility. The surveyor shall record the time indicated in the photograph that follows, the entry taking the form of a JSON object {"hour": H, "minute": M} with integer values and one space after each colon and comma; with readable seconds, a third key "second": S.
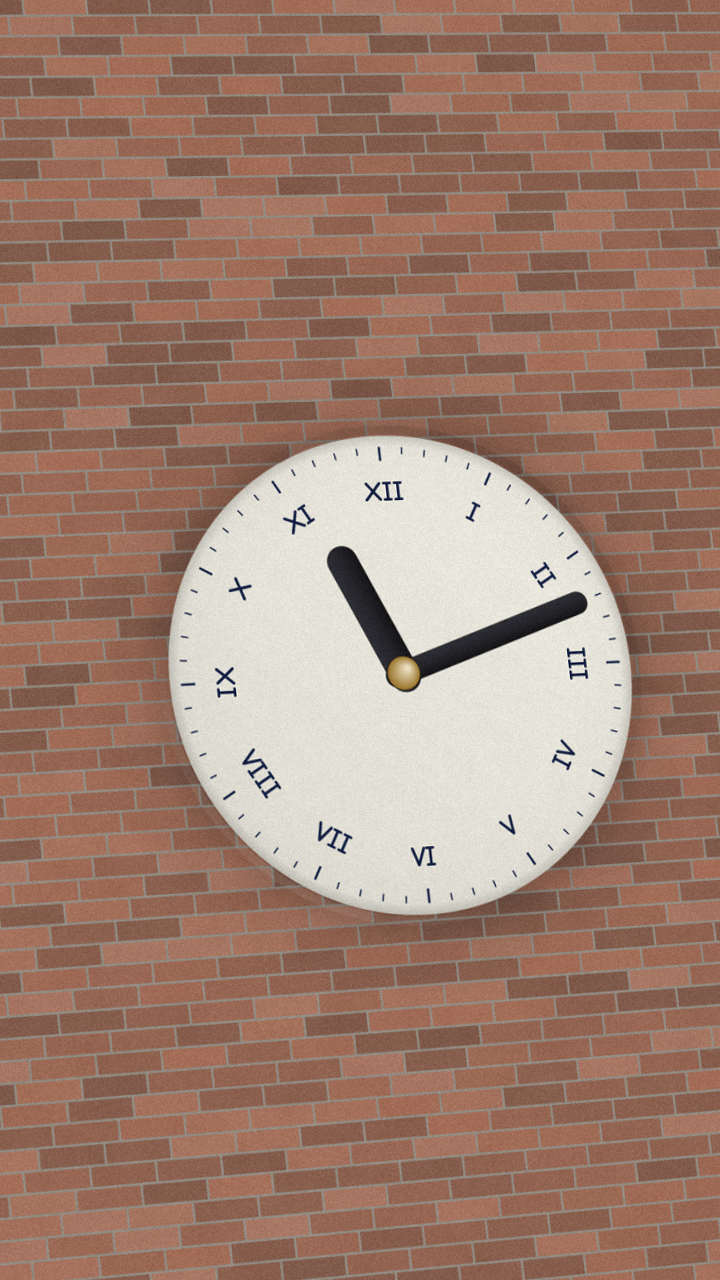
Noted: {"hour": 11, "minute": 12}
